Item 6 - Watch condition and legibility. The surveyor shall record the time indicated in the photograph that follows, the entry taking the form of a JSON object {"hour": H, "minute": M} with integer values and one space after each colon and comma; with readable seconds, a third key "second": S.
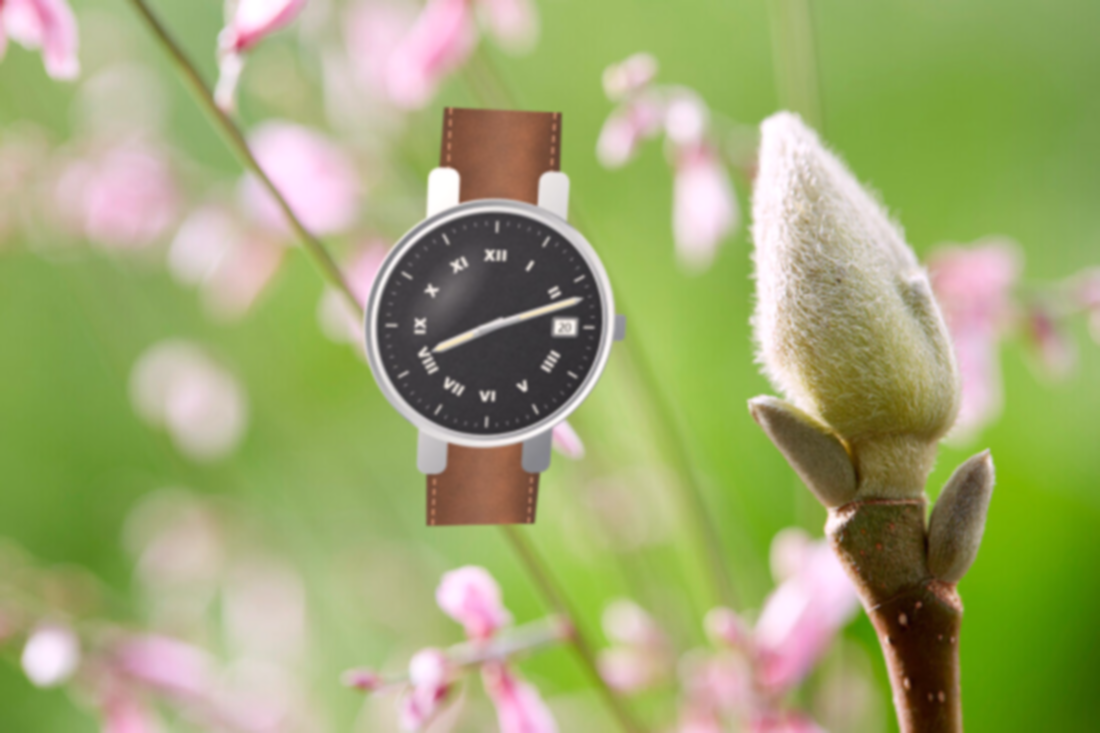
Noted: {"hour": 8, "minute": 12}
